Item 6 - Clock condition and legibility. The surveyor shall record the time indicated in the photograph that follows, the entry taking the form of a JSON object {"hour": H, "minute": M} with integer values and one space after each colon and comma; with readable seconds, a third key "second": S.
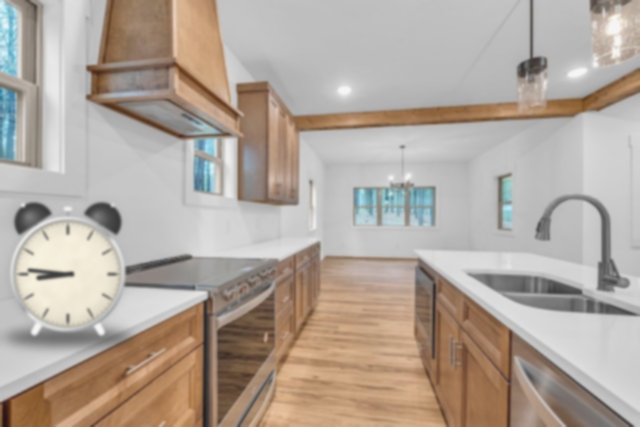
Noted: {"hour": 8, "minute": 46}
